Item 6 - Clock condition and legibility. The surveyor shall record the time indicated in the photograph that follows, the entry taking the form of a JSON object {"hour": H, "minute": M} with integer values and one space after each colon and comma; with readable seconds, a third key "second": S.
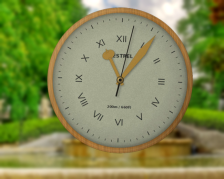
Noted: {"hour": 11, "minute": 6, "second": 2}
